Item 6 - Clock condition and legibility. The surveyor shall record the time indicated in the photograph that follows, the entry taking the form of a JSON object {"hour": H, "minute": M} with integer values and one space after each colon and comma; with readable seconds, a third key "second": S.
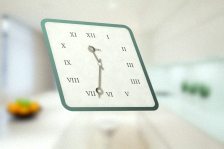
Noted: {"hour": 11, "minute": 33}
